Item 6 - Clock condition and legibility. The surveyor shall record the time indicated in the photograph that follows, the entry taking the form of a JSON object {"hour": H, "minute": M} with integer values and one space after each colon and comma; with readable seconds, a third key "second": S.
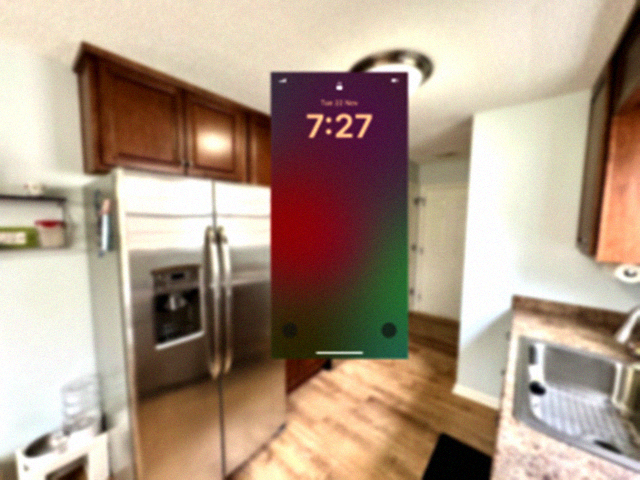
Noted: {"hour": 7, "minute": 27}
